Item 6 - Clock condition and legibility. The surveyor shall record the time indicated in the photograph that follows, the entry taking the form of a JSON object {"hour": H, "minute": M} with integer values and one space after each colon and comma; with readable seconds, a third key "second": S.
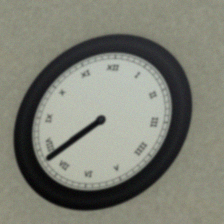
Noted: {"hour": 7, "minute": 38}
